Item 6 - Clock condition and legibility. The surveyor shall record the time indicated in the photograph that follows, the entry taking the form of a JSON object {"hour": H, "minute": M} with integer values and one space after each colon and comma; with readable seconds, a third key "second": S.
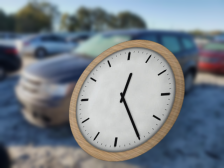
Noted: {"hour": 12, "minute": 25}
